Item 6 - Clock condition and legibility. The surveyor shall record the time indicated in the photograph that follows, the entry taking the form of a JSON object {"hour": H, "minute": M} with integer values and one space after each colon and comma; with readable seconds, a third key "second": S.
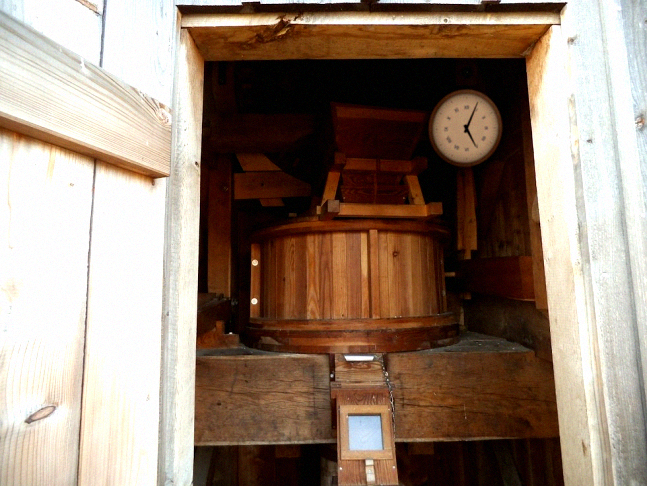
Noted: {"hour": 5, "minute": 4}
